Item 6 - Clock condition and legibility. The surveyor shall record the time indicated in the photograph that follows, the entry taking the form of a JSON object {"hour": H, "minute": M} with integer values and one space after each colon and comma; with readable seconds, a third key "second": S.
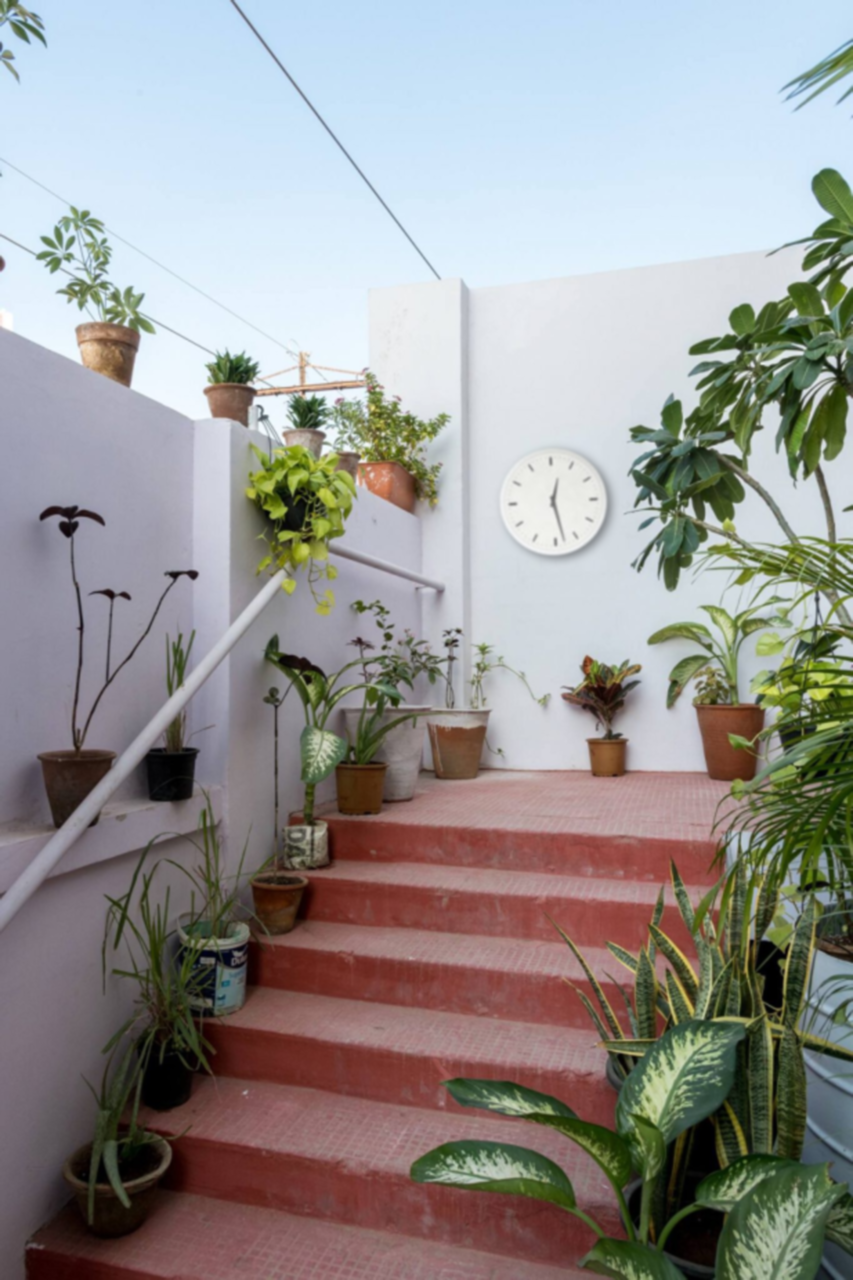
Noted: {"hour": 12, "minute": 28}
